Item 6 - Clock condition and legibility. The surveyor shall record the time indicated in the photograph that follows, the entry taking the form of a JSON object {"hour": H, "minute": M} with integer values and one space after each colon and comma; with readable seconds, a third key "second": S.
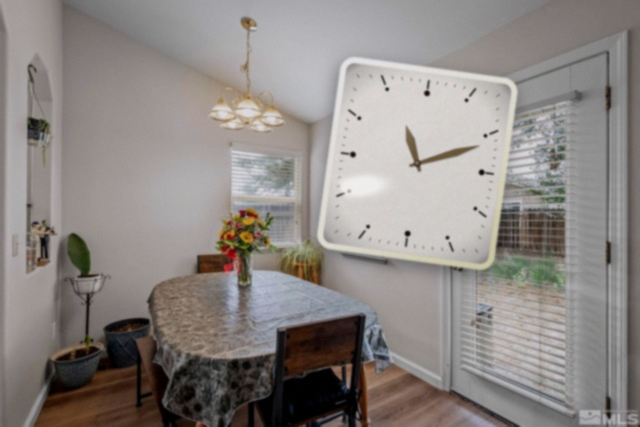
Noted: {"hour": 11, "minute": 11}
